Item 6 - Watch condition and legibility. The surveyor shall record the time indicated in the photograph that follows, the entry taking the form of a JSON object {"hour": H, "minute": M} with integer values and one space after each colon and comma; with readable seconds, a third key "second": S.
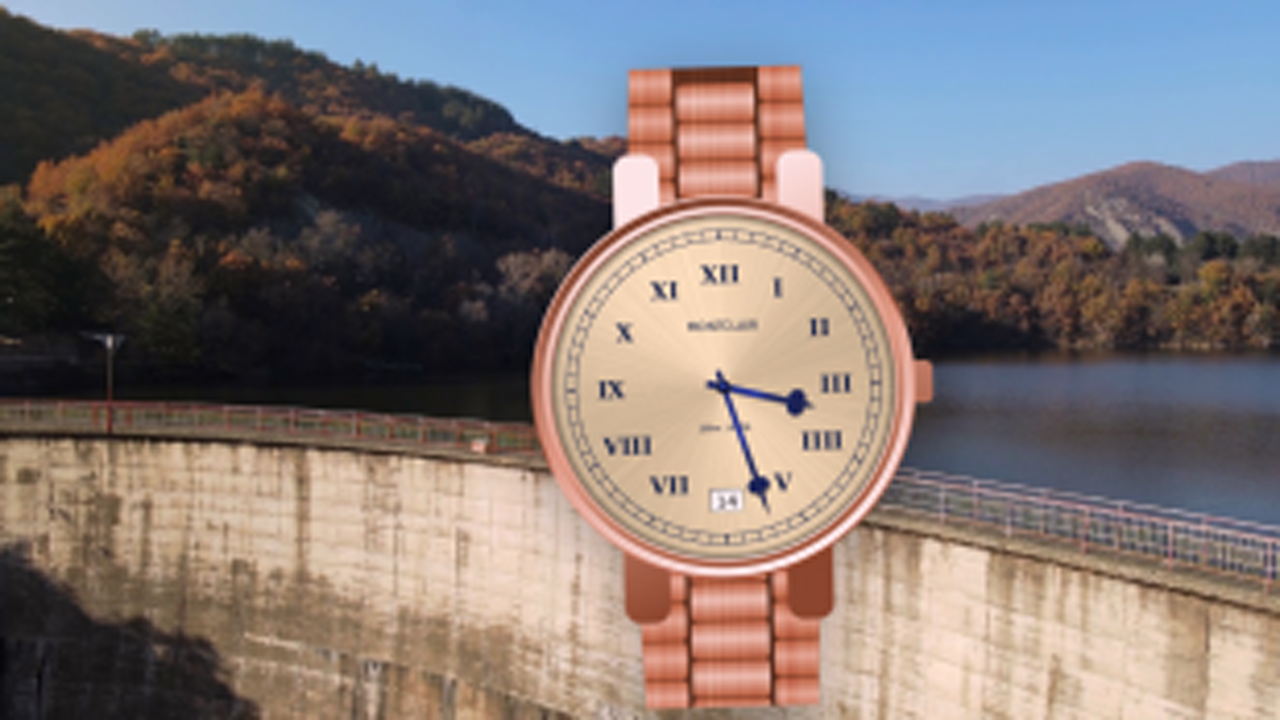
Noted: {"hour": 3, "minute": 27}
